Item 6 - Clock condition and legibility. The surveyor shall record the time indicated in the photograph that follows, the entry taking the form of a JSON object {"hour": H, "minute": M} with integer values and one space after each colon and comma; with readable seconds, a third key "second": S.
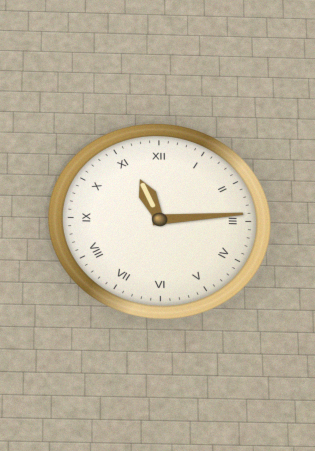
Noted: {"hour": 11, "minute": 14}
